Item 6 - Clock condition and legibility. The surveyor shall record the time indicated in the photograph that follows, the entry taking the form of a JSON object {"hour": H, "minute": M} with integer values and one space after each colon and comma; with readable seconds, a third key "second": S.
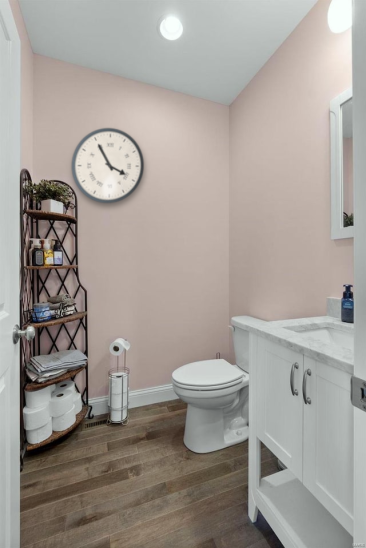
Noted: {"hour": 3, "minute": 55}
